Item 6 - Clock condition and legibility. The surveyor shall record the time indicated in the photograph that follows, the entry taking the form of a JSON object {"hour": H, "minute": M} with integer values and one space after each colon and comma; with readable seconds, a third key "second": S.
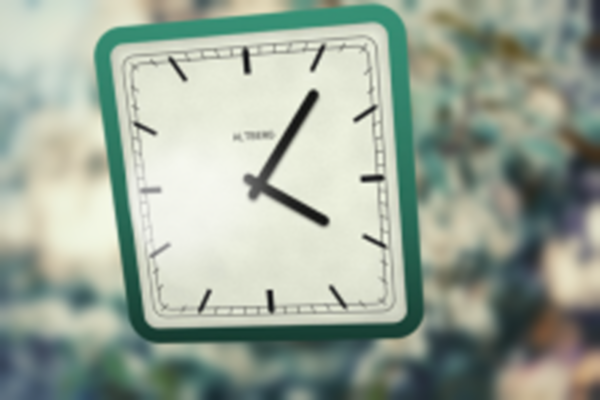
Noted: {"hour": 4, "minute": 6}
